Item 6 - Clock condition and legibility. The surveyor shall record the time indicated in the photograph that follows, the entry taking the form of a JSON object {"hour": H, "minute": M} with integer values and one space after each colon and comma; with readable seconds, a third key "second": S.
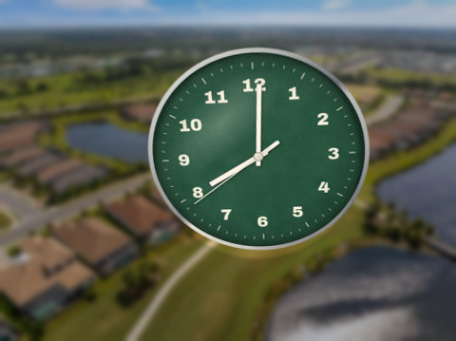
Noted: {"hour": 8, "minute": 0, "second": 39}
